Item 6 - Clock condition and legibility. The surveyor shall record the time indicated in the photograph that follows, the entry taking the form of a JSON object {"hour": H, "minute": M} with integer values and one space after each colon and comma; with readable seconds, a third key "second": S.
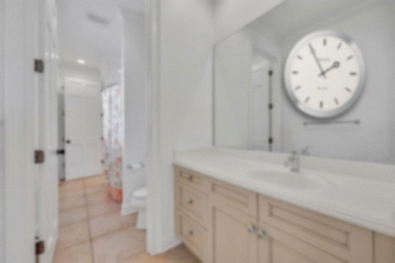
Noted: {"hour": 1, "minute": 55}
